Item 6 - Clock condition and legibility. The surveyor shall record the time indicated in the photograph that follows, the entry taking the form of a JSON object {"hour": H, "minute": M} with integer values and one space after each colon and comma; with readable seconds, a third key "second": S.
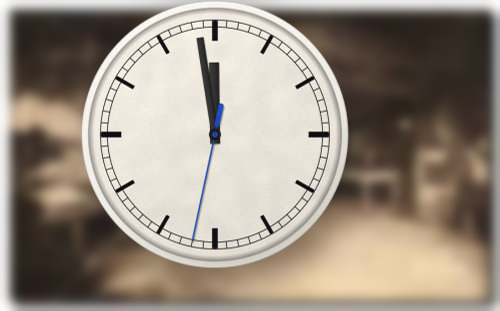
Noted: {"hour": 11, "minute": 58, "second": 32}
